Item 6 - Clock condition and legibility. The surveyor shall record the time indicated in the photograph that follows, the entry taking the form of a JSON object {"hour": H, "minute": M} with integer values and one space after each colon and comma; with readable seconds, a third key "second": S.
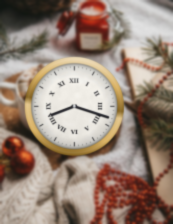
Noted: {"hour": 8, "minute": 18}
